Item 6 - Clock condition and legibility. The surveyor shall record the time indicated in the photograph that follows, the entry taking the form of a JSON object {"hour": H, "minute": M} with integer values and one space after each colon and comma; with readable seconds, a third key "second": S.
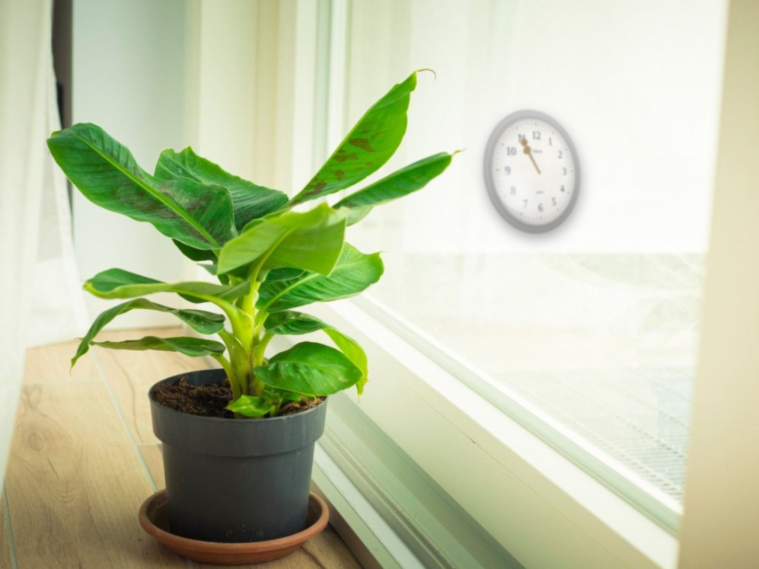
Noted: {"hour": 10, "minute": 55}
